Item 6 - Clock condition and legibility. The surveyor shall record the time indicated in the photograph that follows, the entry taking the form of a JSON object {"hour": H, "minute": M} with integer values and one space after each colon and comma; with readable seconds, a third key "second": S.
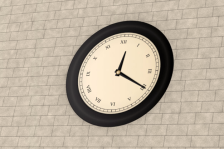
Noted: {"hour": 12, "minute": 20}
